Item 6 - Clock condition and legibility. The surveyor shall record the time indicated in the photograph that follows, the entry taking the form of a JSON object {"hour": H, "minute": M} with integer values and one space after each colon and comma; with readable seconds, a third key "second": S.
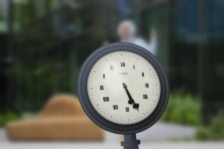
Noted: {"hour": 5, "minute": 26}
